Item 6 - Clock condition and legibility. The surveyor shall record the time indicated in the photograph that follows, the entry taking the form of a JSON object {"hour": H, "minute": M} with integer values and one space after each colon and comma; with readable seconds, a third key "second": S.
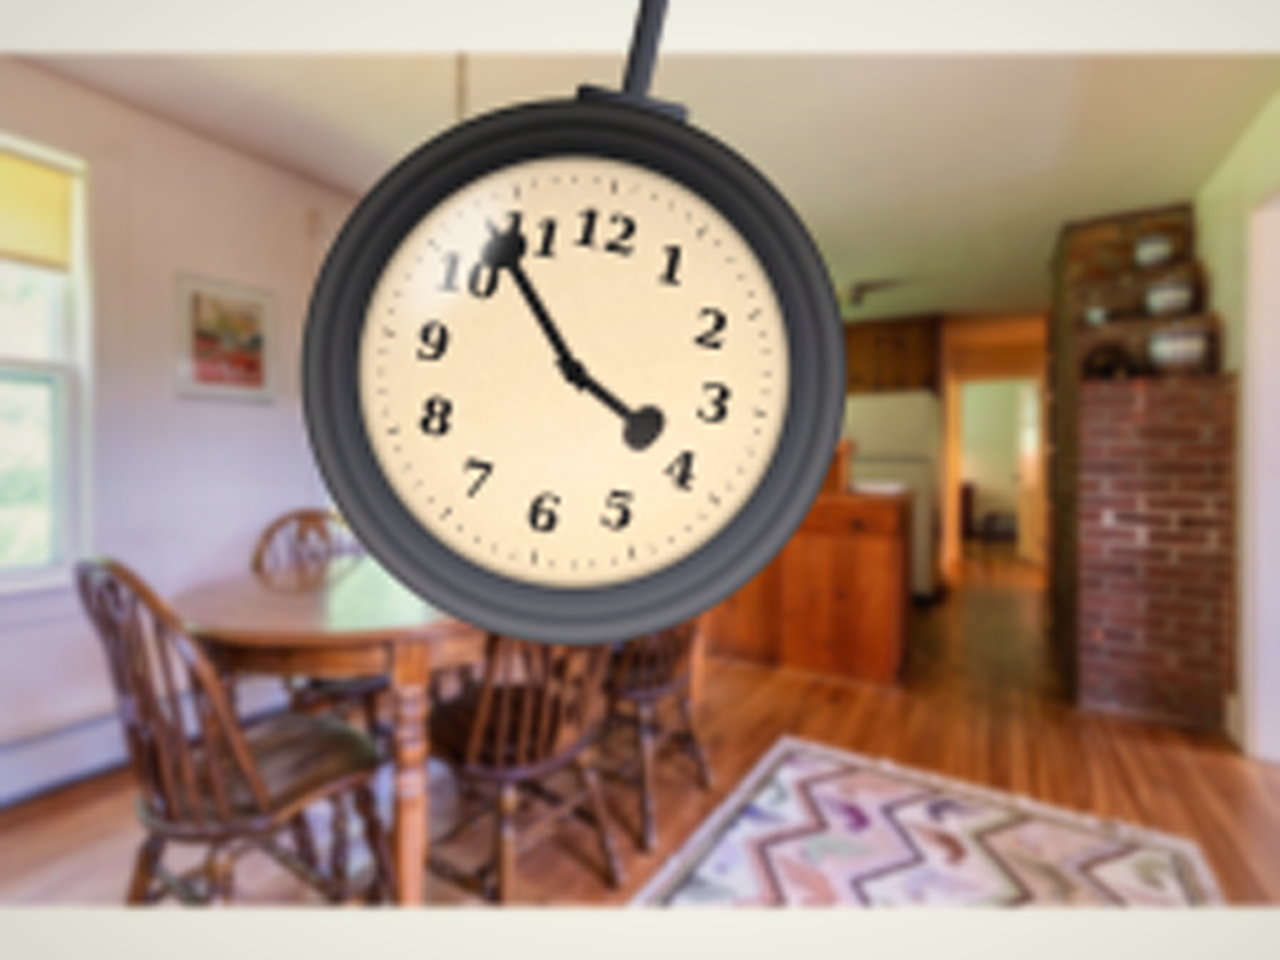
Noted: {"hour": 3, "minute": 53}
